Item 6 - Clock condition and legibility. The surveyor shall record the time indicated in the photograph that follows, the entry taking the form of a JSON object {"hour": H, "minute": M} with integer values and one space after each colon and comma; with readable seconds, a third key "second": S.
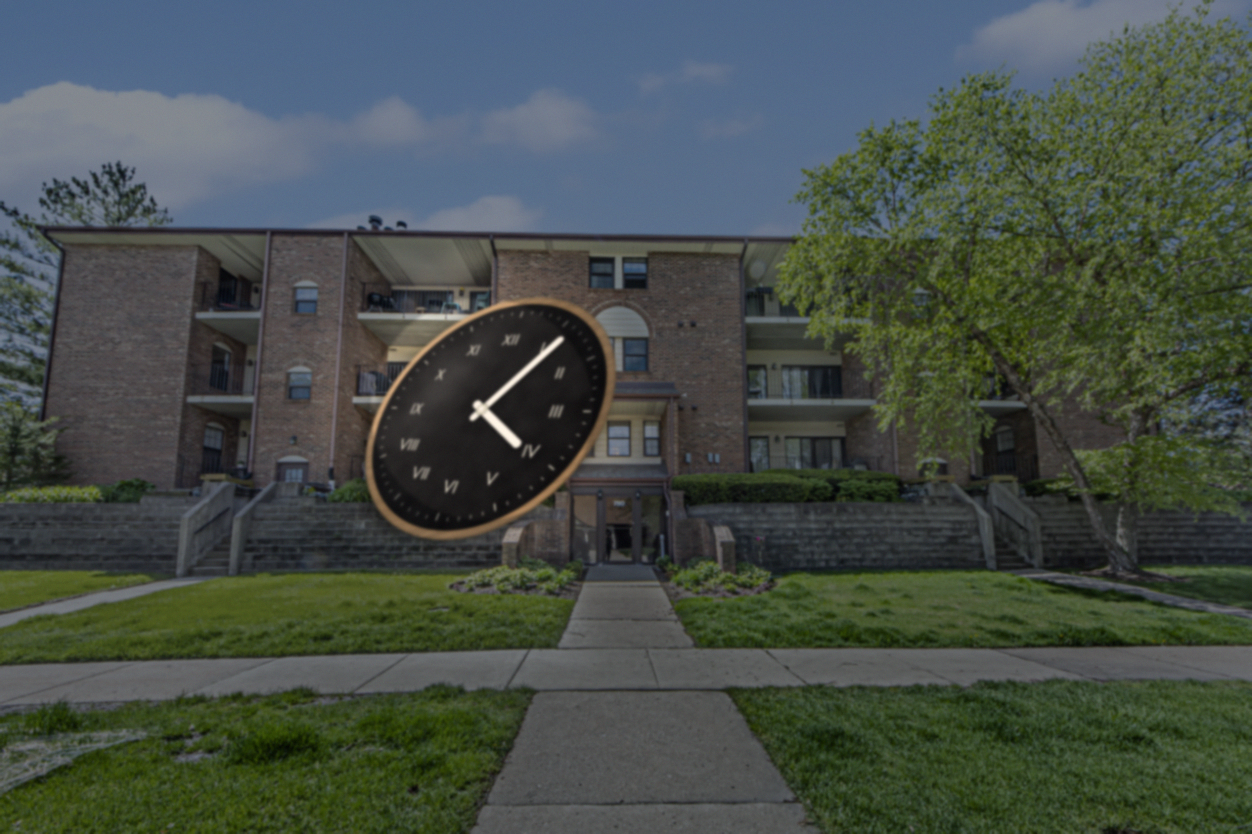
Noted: {"hour": 4, "minute": 6}
